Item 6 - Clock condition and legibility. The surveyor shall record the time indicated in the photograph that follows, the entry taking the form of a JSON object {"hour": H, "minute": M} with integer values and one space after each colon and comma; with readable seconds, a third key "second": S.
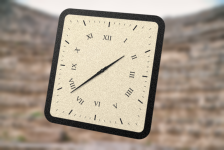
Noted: {"hour": 1, "minute": 38}
